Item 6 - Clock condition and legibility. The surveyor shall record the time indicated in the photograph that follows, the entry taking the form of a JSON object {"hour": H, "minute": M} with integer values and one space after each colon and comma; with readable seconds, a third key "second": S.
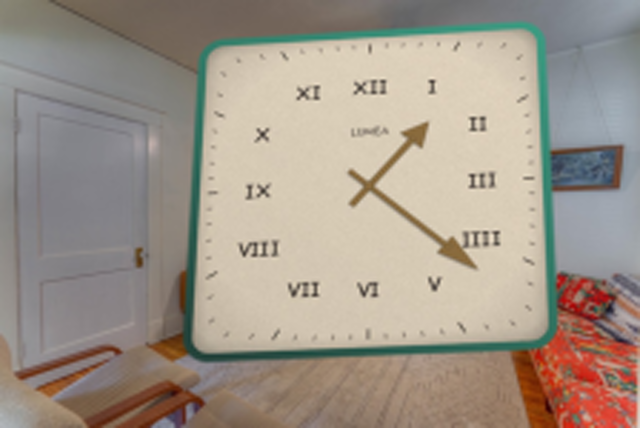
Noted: {"hour": 1, "minute": 22}
